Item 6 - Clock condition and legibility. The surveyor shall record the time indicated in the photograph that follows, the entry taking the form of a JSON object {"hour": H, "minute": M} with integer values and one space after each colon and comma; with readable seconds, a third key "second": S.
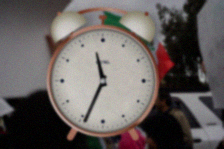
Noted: {"hour": 11, "minute": 34}
